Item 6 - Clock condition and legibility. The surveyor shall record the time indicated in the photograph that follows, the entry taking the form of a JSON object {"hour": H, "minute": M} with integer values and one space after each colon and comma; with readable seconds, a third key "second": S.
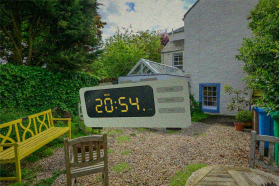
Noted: {"hour": 20, "minute": 54}
